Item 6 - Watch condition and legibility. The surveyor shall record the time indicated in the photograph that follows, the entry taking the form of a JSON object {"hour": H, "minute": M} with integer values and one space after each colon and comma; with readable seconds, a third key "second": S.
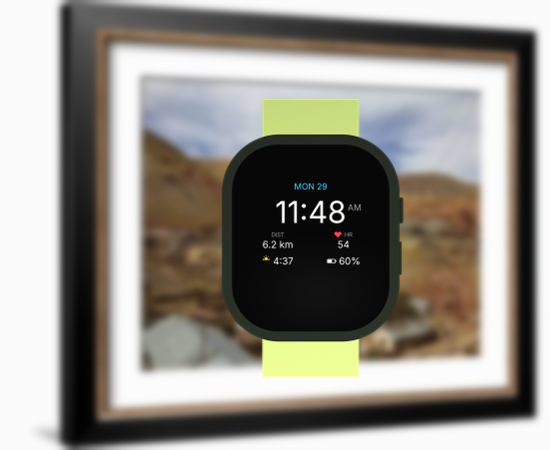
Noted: {"hour": 11, "minute": 48}
